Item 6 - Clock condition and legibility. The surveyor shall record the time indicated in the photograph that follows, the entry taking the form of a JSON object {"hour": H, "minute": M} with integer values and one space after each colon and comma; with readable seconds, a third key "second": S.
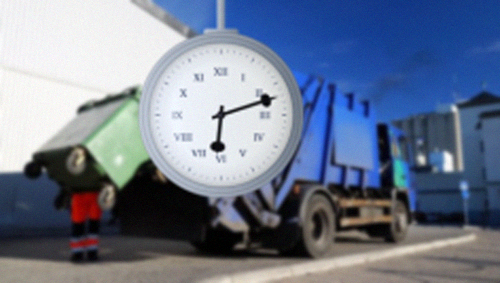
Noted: {"hour": 6, "minute": 12}
